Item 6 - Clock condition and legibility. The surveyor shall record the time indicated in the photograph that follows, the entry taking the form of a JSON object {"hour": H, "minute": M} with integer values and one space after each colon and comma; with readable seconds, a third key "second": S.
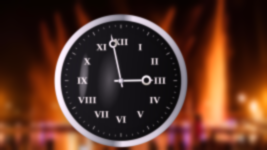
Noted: {"hour": 2, "minute": 58}
